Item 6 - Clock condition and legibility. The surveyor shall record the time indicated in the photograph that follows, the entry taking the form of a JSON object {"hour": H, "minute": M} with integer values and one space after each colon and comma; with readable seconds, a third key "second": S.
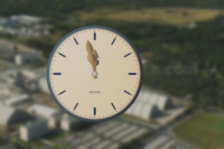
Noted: {"hour": 11, "minute": 58}
